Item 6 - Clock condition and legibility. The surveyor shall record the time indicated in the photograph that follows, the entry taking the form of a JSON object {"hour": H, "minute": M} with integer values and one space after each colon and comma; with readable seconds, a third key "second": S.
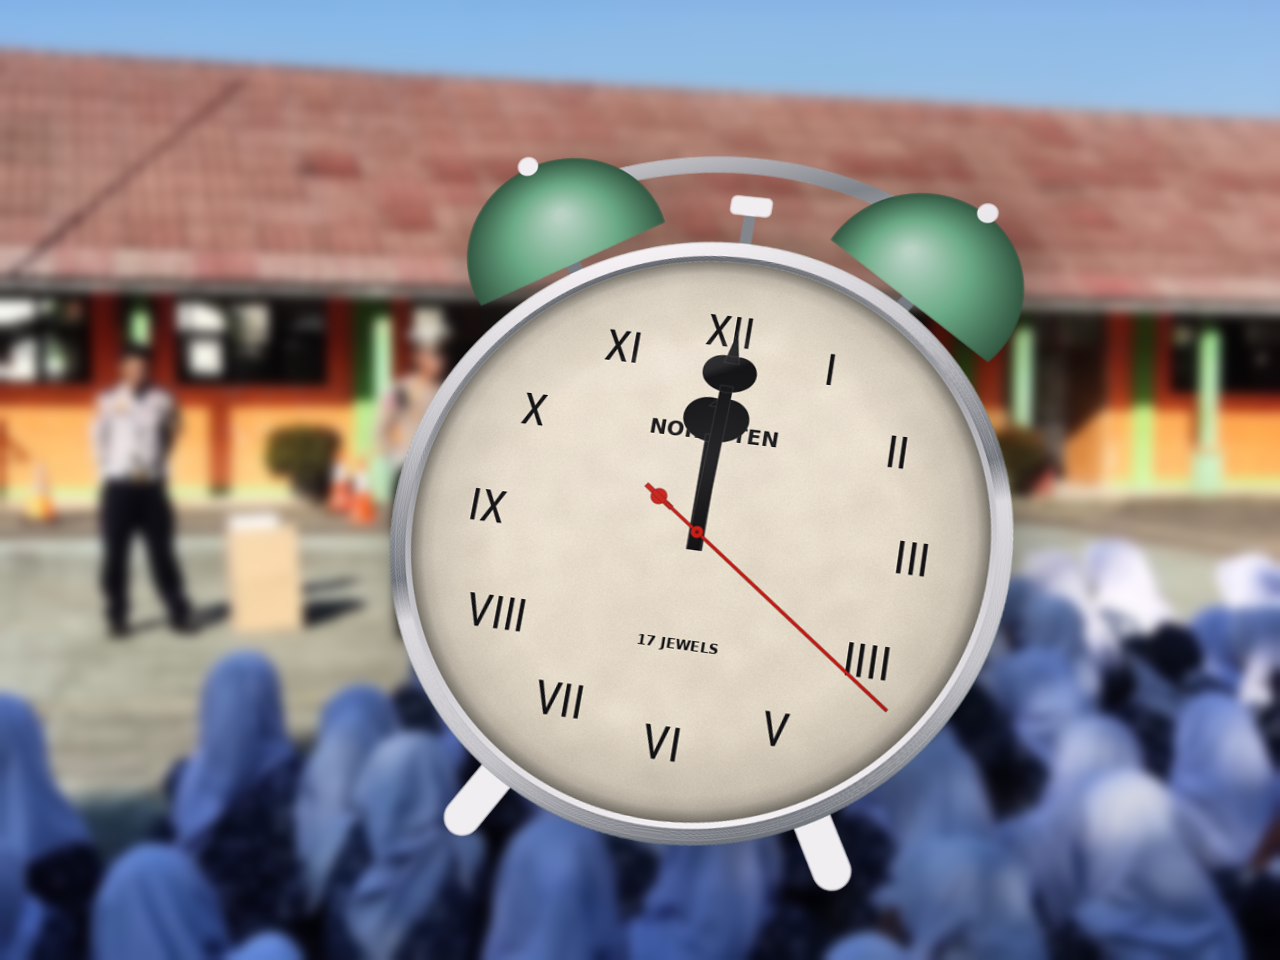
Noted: {"hour": 12, "minute": 0, "second": 21}
